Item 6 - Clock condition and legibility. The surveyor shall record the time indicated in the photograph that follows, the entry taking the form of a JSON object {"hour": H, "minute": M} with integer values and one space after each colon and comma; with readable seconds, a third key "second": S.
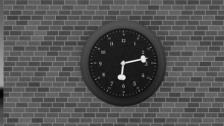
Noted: {"hour": 6, "minute": 13}
